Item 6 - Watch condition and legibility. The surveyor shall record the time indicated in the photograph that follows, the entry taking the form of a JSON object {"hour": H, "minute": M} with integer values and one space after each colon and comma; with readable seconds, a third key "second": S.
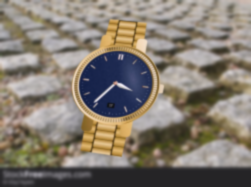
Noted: {"hour": 3, "minute": 36}
